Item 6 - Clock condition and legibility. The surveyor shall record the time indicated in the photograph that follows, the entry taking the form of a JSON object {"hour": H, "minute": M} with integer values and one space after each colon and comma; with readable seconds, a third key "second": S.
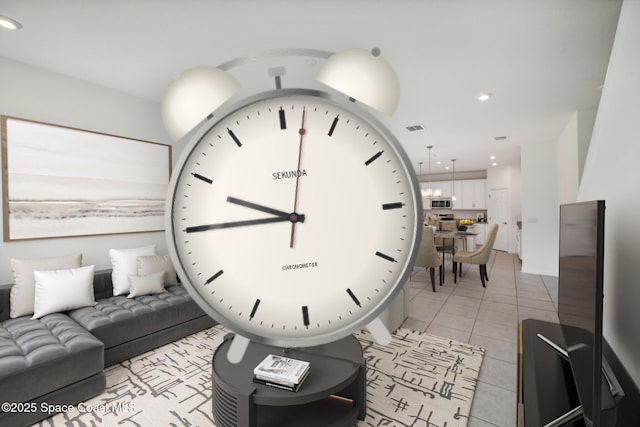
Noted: {"hour": 9, "minute": 45, "second": 2}
